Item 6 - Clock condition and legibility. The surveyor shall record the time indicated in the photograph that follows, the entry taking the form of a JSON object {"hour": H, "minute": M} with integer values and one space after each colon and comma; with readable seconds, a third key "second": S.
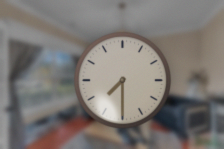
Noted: {"hour": 7, "minute": 30}
